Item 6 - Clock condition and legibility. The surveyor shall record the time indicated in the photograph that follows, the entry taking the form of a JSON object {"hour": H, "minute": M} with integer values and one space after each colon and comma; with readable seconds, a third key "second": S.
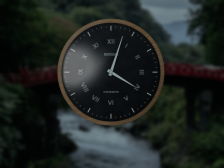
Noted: {"hour": 4, "minute": 3}
